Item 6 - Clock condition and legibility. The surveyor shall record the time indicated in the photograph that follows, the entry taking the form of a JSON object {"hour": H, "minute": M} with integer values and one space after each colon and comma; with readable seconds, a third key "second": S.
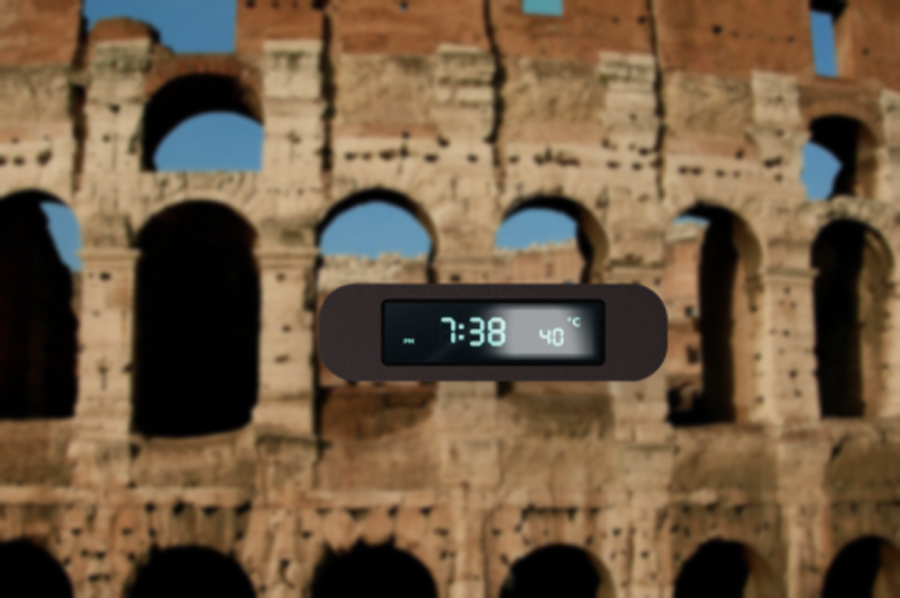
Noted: {"hour": 7, "minute": 38}
